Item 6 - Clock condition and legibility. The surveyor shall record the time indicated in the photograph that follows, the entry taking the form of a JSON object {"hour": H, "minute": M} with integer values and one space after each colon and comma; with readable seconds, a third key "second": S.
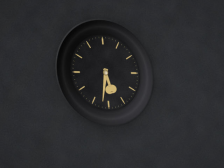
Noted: {"hour": 5, "minute": 32}
